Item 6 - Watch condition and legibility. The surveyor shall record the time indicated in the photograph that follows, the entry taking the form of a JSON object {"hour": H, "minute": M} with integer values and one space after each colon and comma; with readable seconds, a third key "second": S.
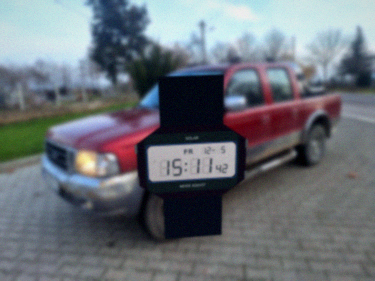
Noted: {"hour": 15, "minute": 11}
